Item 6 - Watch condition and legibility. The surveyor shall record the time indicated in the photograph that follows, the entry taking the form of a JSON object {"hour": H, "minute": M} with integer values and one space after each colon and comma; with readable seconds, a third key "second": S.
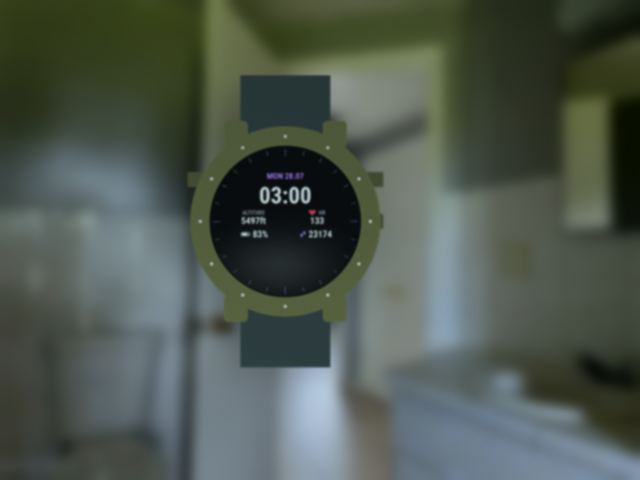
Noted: {"hour": 3, "minute": 0}
